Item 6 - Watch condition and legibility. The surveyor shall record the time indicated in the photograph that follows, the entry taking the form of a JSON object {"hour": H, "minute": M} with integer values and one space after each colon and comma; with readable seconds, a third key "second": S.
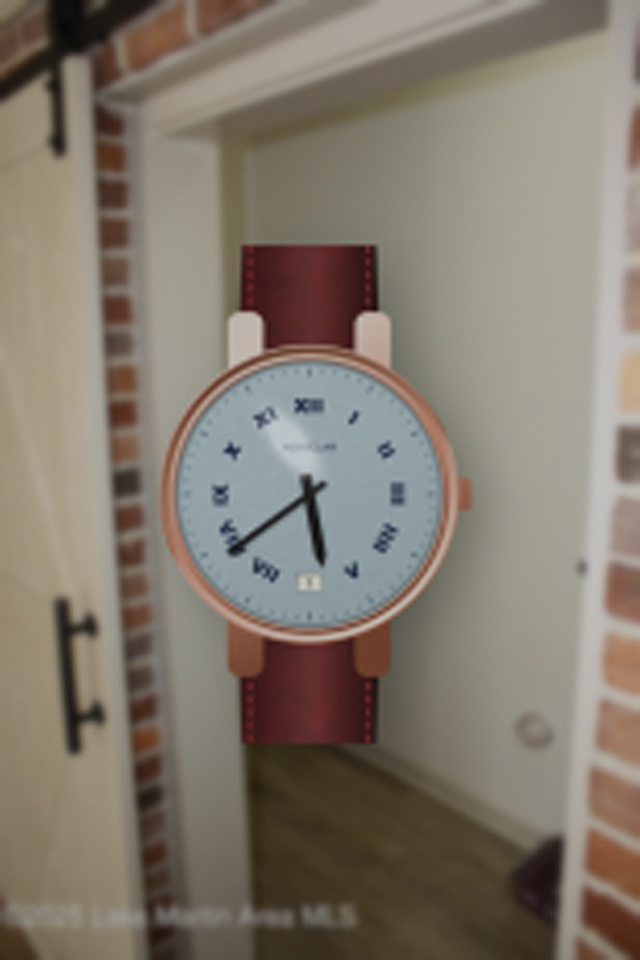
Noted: {"hour": 5, "minute": 39}
